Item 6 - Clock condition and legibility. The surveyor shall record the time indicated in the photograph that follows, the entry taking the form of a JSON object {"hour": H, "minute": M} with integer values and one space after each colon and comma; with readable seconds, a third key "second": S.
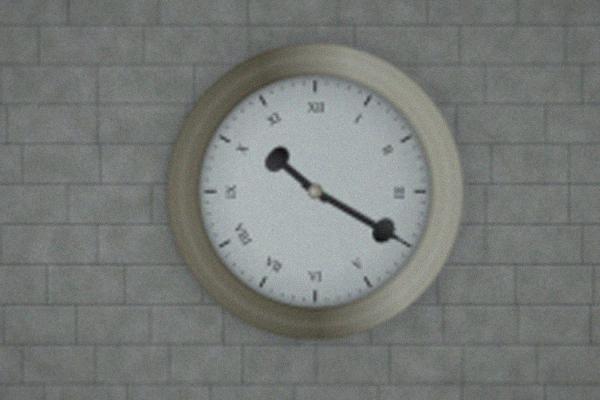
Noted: {"hour": 10, "minute": 20}
